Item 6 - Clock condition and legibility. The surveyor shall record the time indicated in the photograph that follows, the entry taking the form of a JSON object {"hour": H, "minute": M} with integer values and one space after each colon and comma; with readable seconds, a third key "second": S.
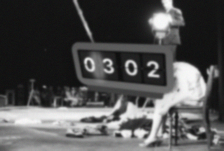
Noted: {"hour": 3, "minute": 2}
